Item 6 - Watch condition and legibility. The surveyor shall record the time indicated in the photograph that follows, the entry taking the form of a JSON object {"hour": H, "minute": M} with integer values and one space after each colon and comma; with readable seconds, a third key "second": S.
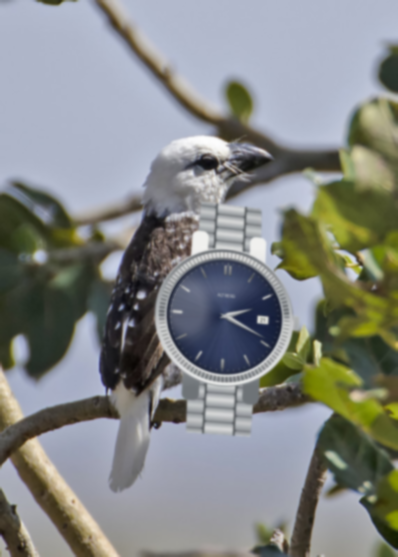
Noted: {"hour": 2, "minute": 19}
